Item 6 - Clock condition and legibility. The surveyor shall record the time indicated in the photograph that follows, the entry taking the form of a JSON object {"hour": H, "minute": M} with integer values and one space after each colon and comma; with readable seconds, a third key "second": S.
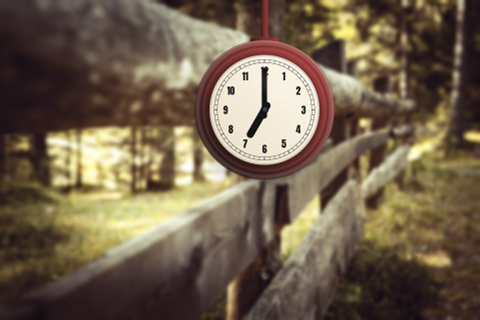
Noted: {"hour": 7, "minute": 0}
